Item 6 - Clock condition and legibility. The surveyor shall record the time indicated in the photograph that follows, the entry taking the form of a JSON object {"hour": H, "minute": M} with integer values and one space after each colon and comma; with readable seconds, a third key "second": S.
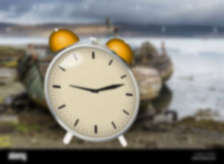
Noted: {"hour": 9, "minute": 12}
